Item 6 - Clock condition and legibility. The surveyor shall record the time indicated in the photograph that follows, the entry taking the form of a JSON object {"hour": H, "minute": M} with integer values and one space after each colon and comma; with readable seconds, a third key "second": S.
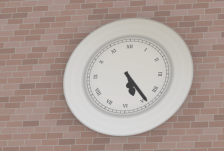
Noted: {"hour": 5, "minute": 24}
